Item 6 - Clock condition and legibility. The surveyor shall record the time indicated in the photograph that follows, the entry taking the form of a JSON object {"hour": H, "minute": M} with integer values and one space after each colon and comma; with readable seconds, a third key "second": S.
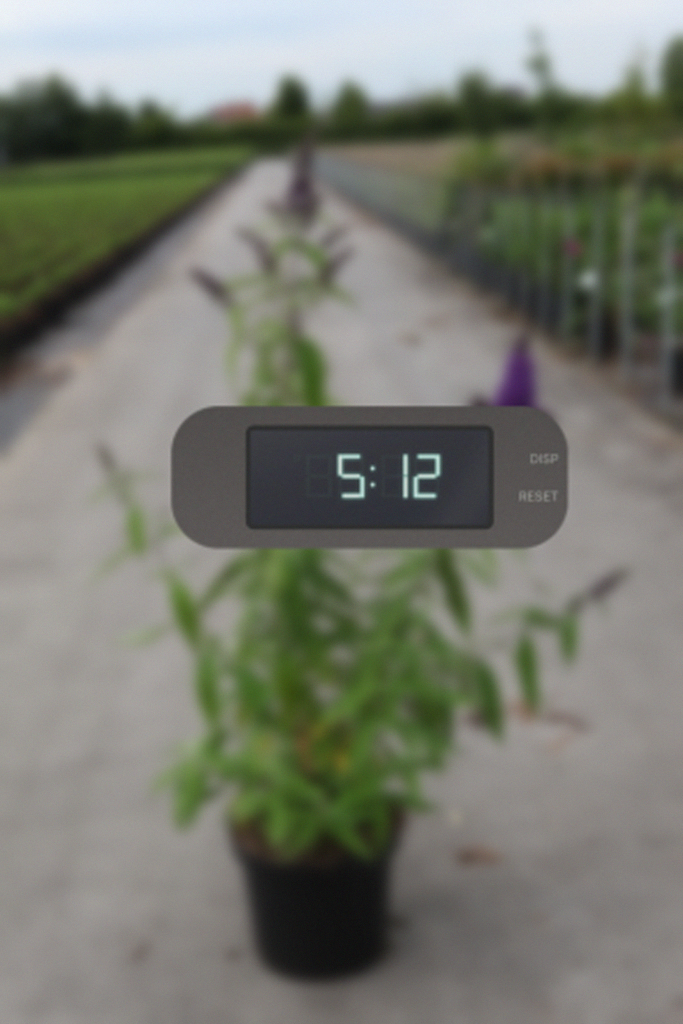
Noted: {"hour": 5, "minute": 12}
